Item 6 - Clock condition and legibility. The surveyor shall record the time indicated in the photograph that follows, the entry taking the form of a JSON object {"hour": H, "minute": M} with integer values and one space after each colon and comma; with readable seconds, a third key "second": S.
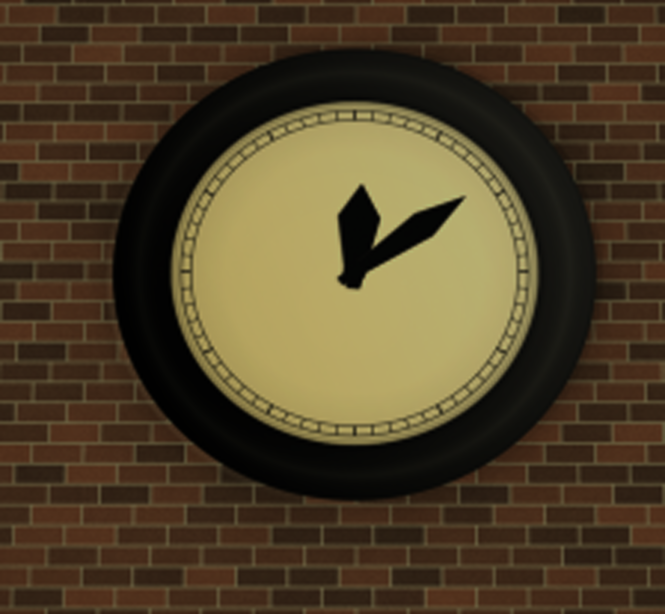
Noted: {"hour": 12, "minute": 9}
